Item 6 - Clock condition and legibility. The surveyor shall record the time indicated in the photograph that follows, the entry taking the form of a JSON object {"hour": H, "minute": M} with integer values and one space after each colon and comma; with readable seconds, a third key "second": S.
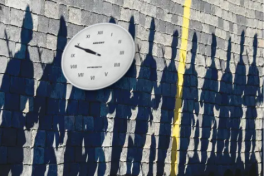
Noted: {"hour": 9, "minute": 49}
